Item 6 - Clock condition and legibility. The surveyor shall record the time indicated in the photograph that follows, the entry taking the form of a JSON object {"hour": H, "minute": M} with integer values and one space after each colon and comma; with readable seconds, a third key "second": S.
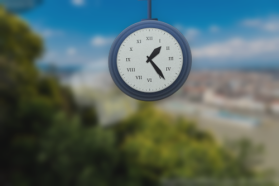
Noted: {"hour": 1, "minute": 24}
